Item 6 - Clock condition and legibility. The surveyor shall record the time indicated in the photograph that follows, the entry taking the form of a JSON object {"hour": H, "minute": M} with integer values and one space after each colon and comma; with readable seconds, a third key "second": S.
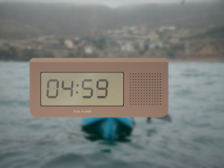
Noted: {"hour": 4, "minute": 59}
